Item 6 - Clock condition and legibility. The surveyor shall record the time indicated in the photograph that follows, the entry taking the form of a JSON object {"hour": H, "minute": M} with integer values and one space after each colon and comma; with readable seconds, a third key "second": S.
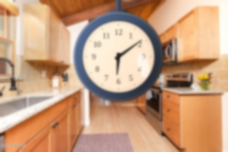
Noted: {"hour": 6, "minute": 9}
